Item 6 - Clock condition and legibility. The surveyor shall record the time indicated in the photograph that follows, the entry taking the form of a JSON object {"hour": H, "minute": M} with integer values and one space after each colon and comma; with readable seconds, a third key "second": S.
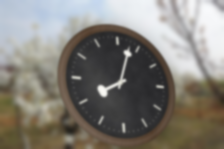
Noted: {"hour": 8, "minute": 3}
